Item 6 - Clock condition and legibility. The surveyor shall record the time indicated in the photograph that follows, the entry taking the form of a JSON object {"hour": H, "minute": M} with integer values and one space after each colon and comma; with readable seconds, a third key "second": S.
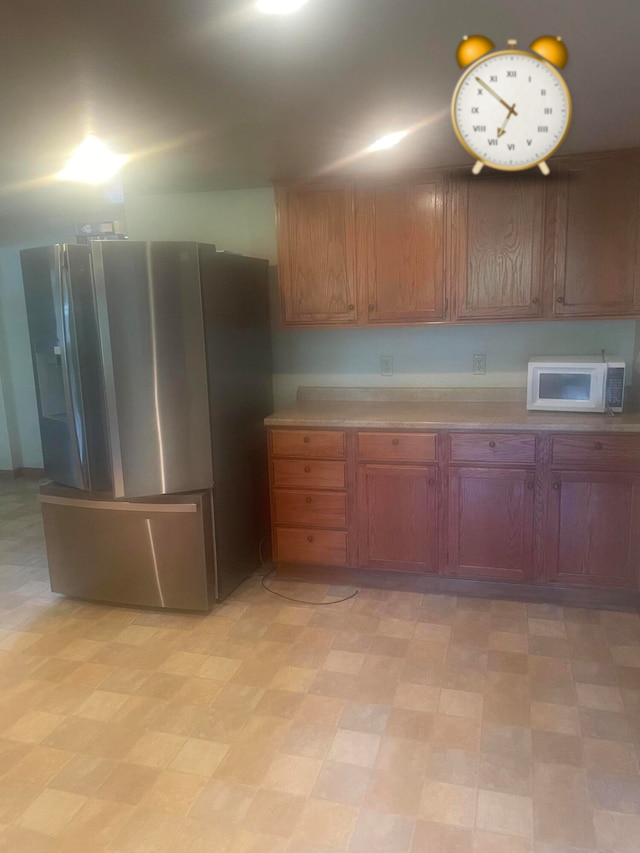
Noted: {"hour": 6, "minute": 52}
